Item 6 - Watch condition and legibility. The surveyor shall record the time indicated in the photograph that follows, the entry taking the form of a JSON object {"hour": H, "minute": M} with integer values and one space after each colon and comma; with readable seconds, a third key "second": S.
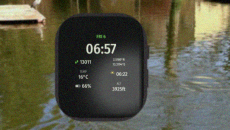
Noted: {"hour": 6, "minute": 57}
